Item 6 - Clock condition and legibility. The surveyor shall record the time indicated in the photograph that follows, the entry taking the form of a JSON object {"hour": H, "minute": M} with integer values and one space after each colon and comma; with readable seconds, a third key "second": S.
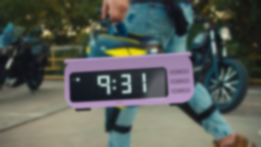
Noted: {"hour": 9, "minute": 31}
